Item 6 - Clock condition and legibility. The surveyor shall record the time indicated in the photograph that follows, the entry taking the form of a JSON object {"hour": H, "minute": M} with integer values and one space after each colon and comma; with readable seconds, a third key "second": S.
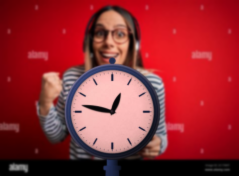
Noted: {"hour": 12, "minute": 47}
